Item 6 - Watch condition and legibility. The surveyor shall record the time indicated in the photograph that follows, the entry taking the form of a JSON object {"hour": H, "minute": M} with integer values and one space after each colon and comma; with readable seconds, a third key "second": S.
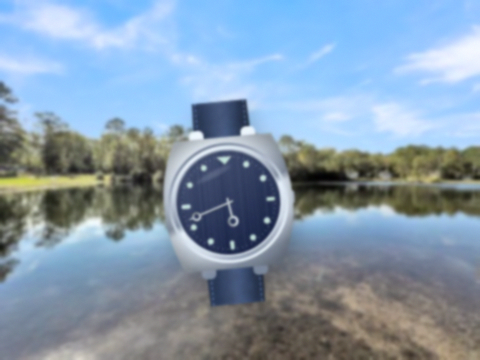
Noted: {"hour": 5, "minute": 42}
